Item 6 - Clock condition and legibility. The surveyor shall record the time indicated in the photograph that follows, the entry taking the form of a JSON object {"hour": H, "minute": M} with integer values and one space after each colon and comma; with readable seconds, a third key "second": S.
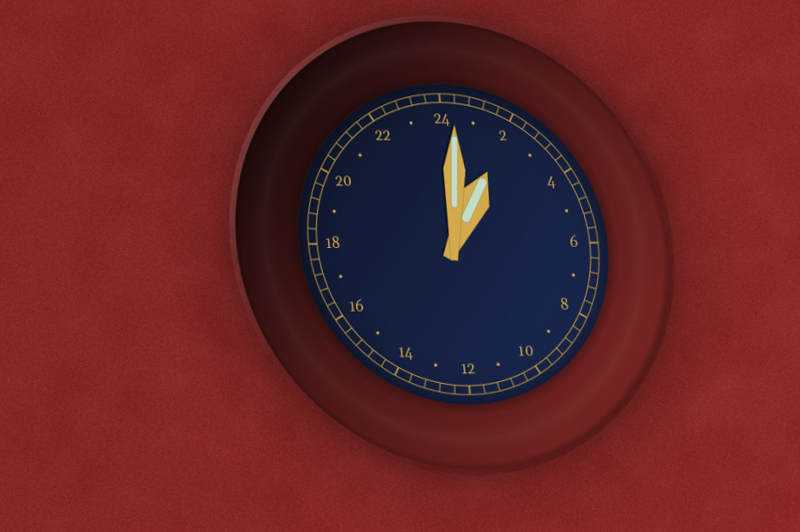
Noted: {"hour": 2, "minute": 1}
